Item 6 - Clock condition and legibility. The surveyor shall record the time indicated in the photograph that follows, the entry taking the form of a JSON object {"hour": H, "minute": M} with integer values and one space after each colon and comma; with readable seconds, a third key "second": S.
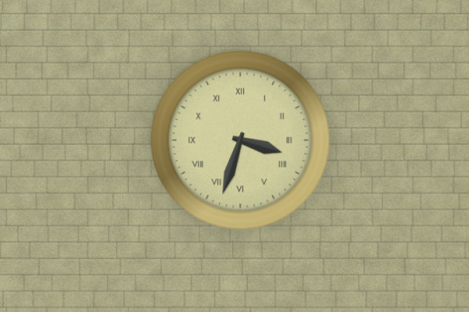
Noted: {"hour": 3, "minute": 33}
